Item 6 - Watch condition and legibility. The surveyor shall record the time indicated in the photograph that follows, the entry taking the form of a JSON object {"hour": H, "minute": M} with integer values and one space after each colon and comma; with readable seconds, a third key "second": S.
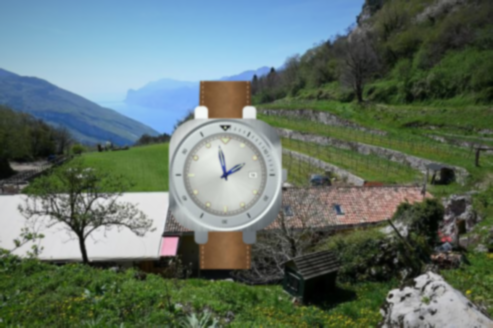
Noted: {"hour": 1, "minute": 58}
